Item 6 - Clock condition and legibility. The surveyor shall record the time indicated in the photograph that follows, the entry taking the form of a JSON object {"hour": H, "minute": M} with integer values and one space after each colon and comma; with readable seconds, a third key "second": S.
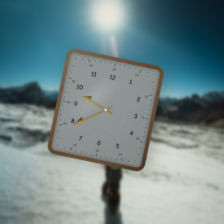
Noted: {"hour": 9, "minute": 39}
